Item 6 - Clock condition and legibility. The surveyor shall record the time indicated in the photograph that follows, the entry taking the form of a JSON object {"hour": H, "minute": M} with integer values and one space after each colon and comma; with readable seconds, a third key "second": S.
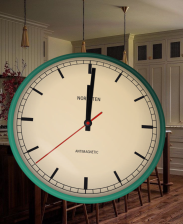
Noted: {"hour": 12, "minute": 0, "second": 38}
